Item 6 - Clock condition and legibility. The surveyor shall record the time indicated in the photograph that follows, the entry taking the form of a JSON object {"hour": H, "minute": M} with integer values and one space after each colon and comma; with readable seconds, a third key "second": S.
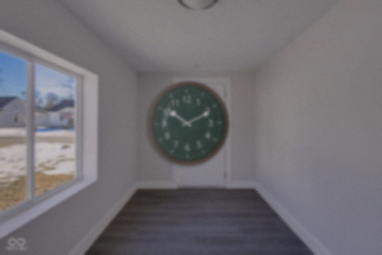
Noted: {"hour": 10, "minute": 11}
